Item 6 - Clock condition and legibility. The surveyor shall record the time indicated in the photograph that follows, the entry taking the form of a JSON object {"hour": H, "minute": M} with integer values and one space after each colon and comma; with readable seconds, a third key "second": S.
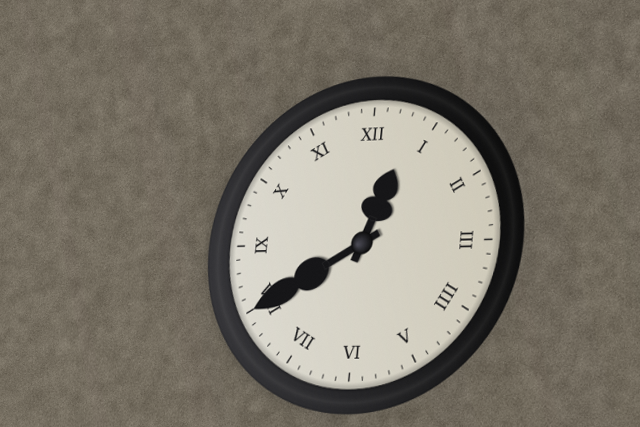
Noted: {"hour": 12, "minute": 40}
